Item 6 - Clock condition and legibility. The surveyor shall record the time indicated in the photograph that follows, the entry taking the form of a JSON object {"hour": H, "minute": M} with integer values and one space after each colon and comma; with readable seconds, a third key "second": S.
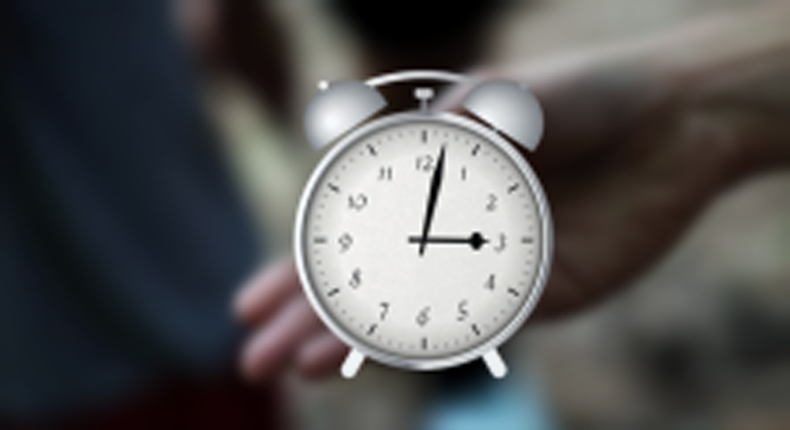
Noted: {"hour": 3, "minute": 2}
